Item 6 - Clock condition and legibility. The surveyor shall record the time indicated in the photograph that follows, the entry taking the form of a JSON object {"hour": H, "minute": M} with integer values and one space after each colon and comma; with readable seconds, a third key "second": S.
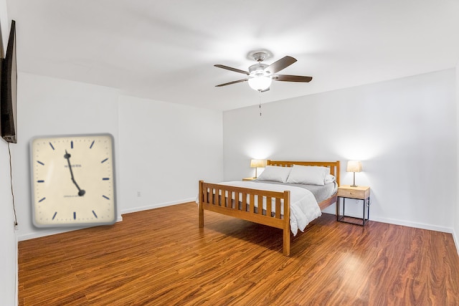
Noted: {"hour": 4, "minute": 58}
